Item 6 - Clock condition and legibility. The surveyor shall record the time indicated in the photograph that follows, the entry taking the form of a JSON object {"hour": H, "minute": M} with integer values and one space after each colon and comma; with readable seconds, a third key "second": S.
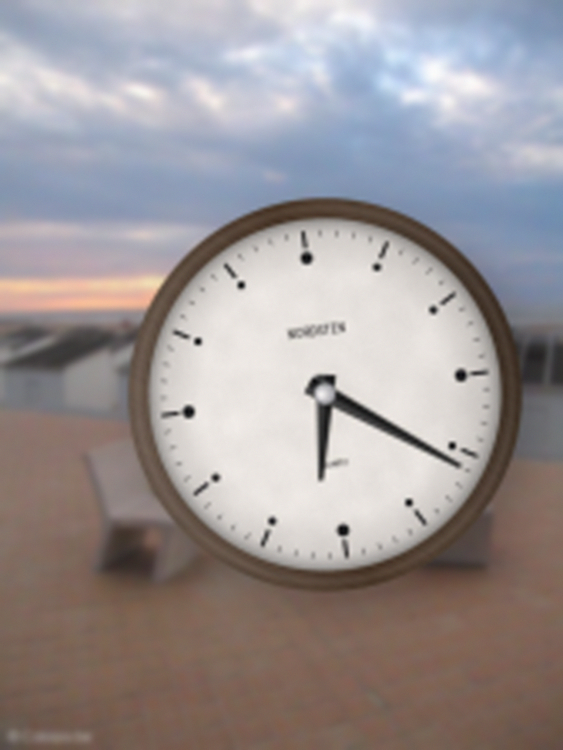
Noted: {"hour": 6, "minute": 21}
